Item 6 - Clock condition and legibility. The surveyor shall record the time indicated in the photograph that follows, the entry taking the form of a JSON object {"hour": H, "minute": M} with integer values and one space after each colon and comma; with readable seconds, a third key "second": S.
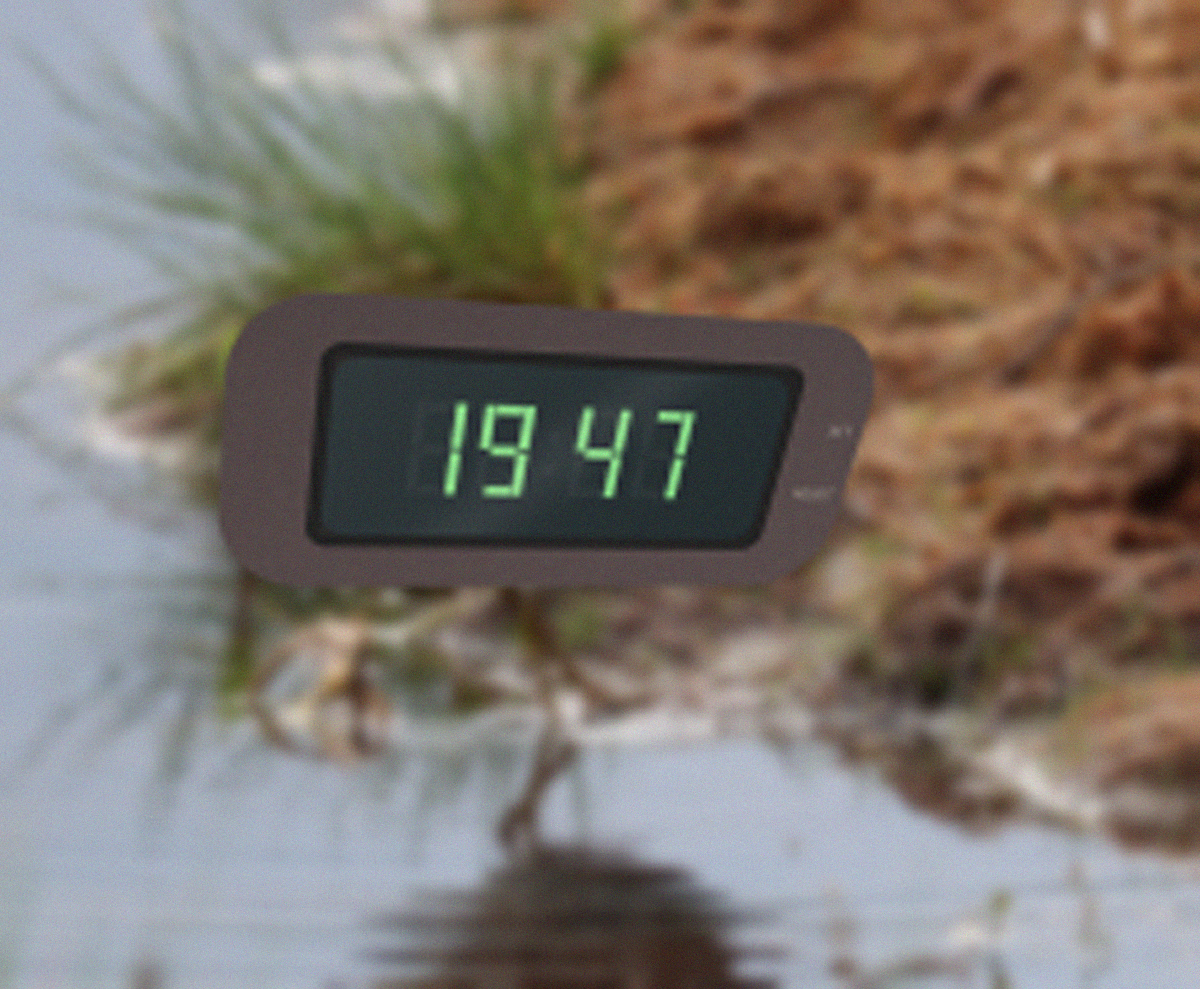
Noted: {"hour": 19, "minute": 47}
